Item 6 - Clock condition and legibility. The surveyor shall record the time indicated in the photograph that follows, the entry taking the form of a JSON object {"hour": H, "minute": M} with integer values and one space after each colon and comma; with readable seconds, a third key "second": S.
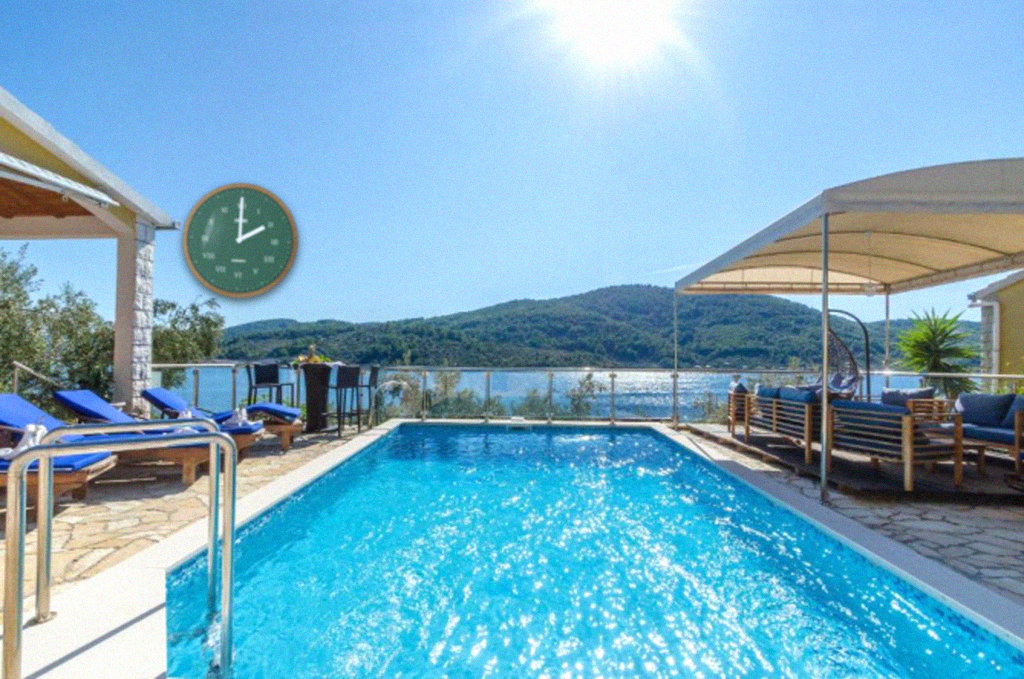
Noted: {"hour": 2, "minute": 0}
